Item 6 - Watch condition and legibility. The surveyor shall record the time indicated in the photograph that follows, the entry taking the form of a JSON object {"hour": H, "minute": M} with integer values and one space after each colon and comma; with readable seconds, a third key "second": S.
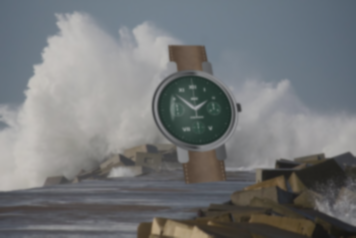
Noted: {"hour": 1, "minute": 52}
